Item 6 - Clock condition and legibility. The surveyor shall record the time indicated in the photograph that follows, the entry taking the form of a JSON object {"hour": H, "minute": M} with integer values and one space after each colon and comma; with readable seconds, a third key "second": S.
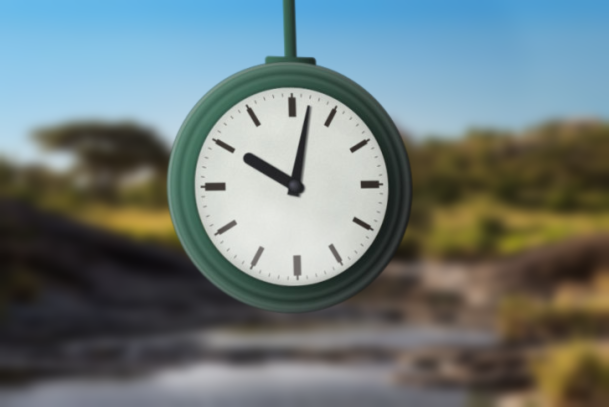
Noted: {"hour": 10, "minute": 2}
